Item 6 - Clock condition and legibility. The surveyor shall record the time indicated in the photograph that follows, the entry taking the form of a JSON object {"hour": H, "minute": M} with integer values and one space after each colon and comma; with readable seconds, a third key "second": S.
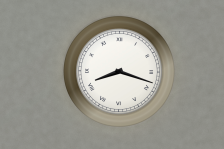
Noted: {"hour": 8, "minute": 18}
